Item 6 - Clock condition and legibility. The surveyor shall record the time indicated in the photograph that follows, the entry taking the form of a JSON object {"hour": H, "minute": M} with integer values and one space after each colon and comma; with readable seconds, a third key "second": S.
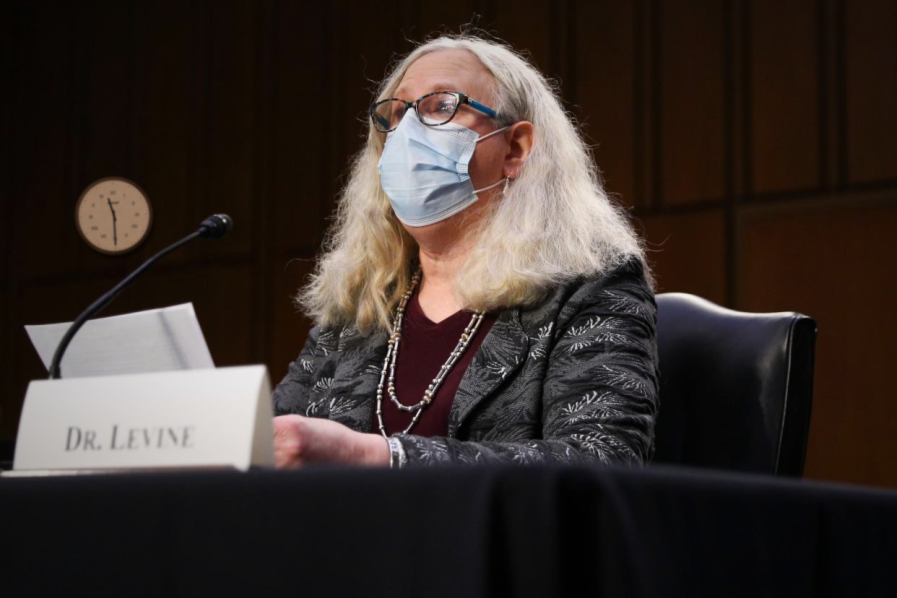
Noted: {"hour": 11, "minute": 30}
